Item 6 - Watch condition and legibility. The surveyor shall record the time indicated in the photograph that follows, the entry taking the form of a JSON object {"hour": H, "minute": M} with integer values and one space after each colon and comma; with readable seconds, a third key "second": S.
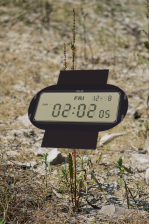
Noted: {"hour": 2, "minute": 2, "second": 5}
